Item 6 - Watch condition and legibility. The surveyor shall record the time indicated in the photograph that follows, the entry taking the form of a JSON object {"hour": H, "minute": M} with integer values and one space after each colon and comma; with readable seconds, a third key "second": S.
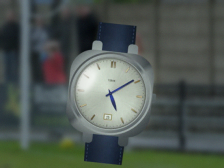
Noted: {"hour": 5, "minute": 9}
